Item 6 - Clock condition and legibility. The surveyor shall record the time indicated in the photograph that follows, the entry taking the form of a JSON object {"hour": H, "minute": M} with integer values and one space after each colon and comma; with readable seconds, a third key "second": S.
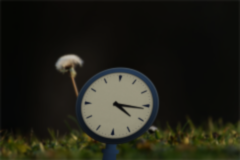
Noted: {"hour": 4, "minute": 16}
